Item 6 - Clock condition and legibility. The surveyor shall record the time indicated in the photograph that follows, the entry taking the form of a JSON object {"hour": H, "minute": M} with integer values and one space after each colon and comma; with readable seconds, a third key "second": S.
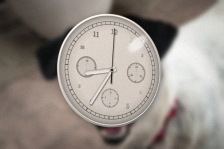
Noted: {"hour": 8, "minute": 35}
